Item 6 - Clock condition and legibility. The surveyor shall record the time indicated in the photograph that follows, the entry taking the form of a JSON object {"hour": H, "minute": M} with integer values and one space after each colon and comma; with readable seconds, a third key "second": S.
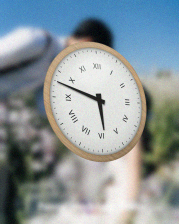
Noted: {"hour": 5, "minute": 48}
